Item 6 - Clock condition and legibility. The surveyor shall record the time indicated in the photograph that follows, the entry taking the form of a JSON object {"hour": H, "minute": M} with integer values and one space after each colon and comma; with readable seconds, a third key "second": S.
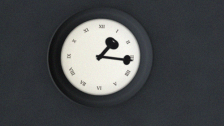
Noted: {"hour": 1, "minute": 16}
